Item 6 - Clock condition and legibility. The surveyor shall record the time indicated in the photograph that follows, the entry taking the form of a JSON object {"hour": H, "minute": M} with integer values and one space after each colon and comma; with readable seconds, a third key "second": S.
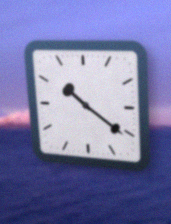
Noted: {"hour": 10, "minute": 21}
